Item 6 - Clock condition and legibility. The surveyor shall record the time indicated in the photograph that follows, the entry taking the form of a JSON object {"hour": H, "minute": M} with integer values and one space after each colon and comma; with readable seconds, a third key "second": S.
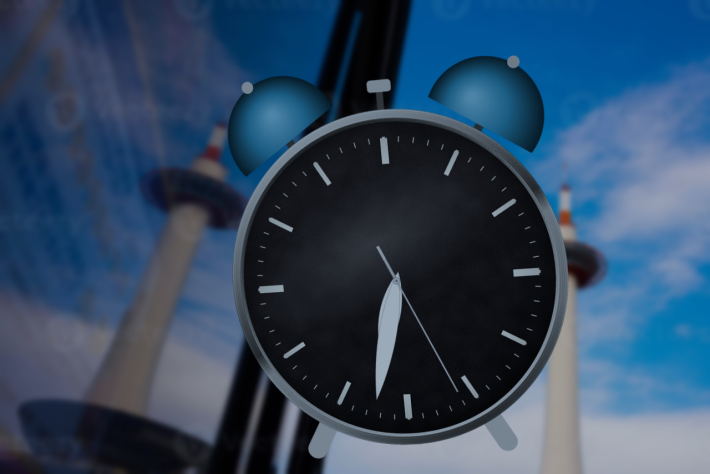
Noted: {"hour": 6, "minute": 32, "second": 26}
